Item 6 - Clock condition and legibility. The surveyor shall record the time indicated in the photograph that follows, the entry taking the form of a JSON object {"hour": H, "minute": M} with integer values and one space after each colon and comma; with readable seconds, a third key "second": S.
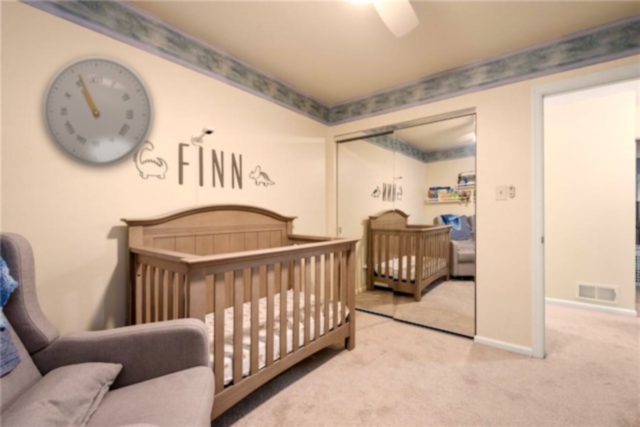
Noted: {"hour": 10, "minute": 56}
